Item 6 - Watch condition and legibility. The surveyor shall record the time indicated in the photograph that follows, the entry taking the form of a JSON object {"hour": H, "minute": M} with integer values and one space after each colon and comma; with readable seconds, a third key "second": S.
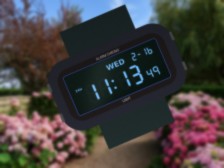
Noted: {"hour": 11, "minute": 13, "second": 49}
